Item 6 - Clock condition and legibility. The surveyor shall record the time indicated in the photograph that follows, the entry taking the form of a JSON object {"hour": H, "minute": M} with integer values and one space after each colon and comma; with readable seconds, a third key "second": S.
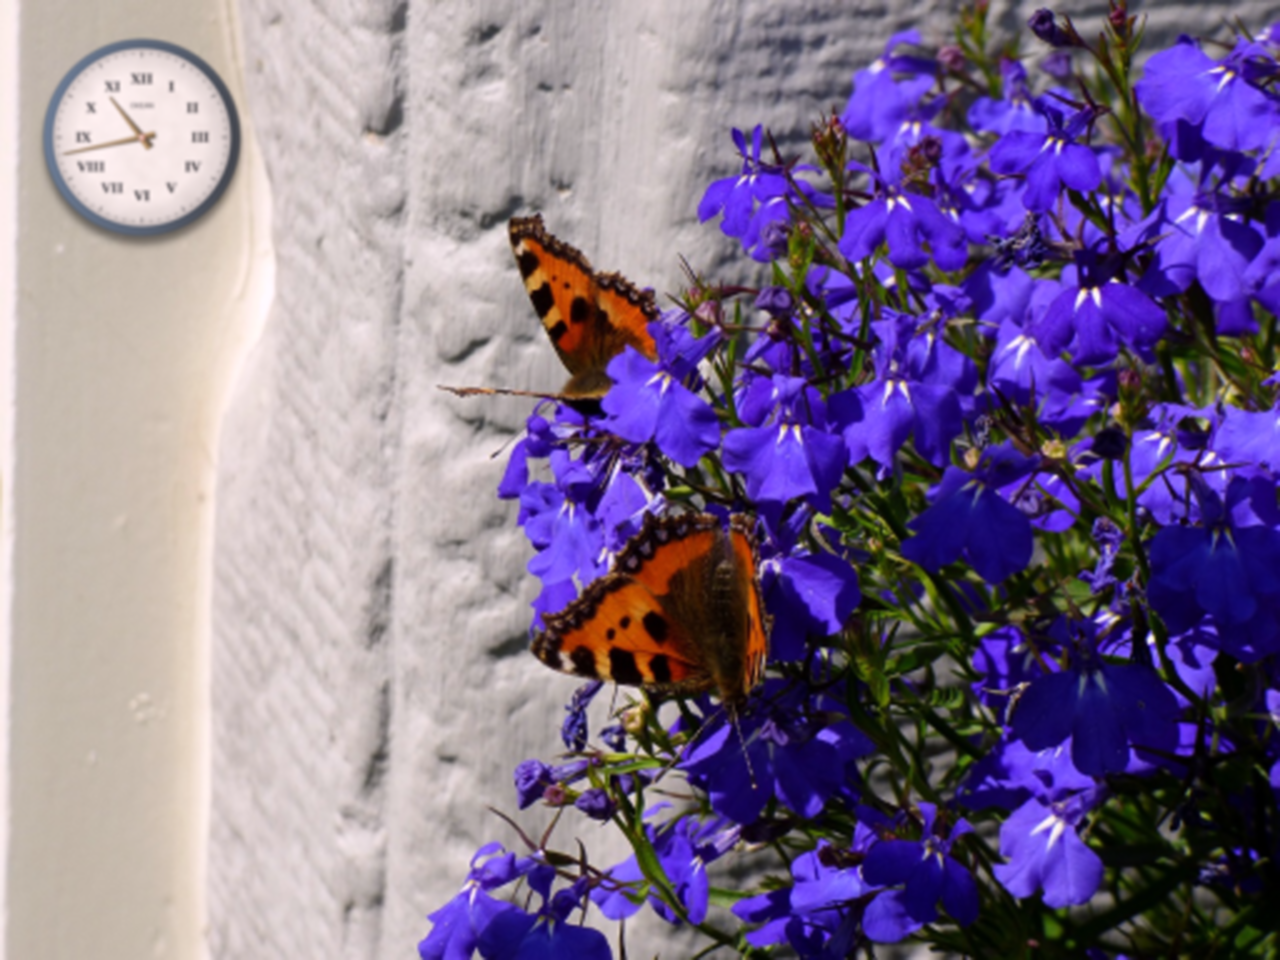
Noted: {"hour": 10, "minute": 43}
